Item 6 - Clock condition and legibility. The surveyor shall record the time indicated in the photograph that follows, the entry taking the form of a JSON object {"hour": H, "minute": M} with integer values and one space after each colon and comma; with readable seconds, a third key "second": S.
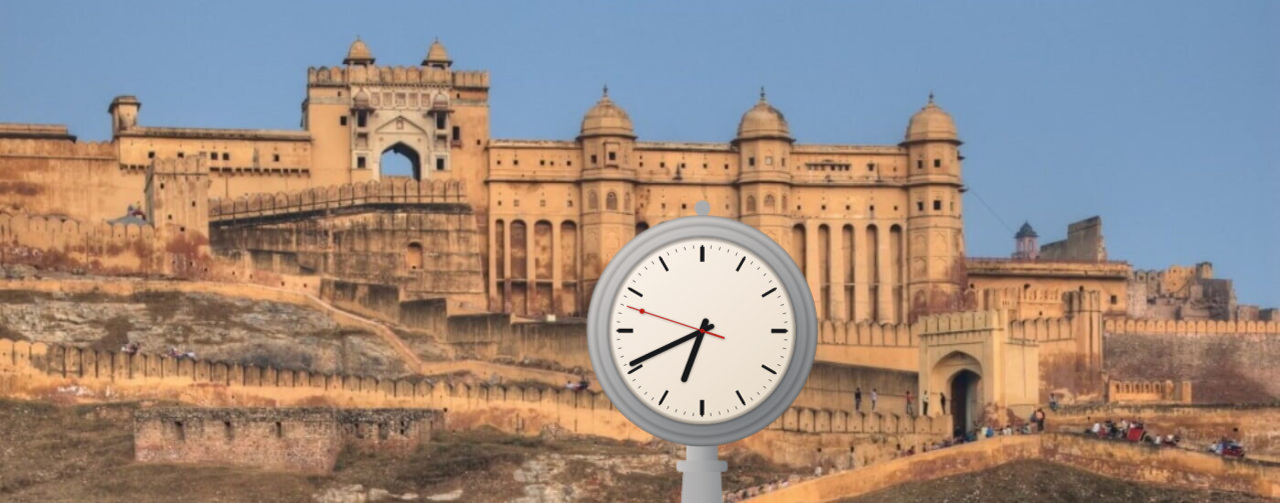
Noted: {"hour": 6, "minute": 40, "second": 48}
